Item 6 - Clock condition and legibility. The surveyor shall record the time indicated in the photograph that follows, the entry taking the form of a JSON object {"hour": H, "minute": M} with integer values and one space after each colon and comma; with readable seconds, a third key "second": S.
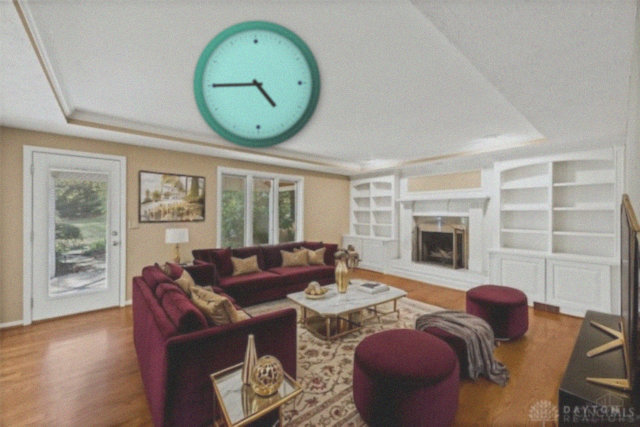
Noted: {"hour": 4, "minute": 45}
